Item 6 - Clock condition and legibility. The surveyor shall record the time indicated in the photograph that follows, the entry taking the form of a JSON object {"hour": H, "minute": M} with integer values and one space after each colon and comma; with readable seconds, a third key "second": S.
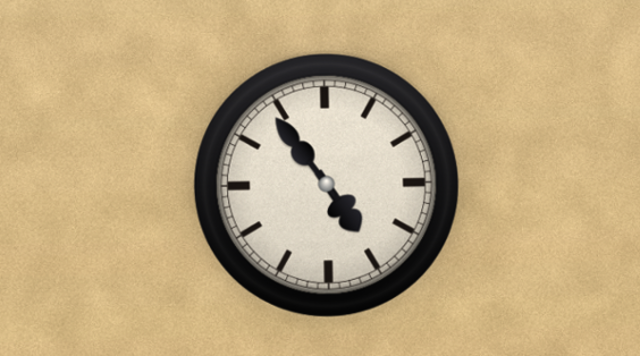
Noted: {"hour": 4, "minute": 54}
